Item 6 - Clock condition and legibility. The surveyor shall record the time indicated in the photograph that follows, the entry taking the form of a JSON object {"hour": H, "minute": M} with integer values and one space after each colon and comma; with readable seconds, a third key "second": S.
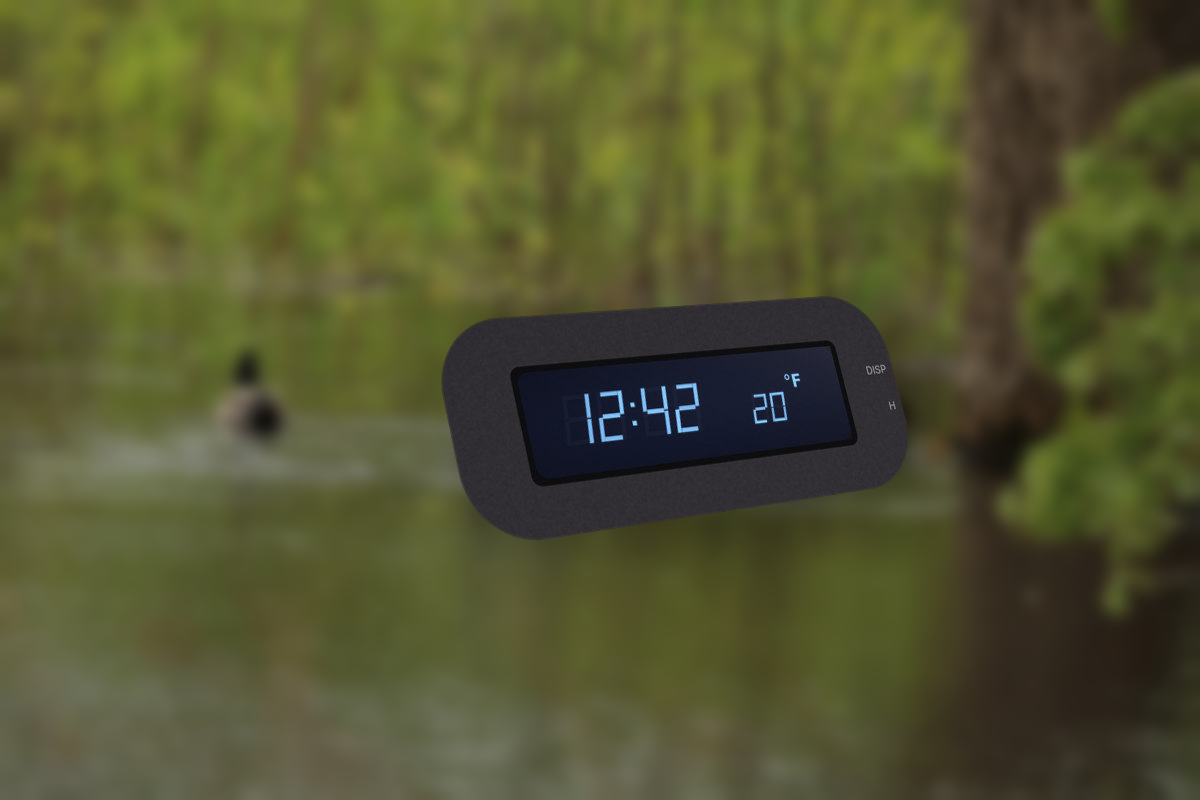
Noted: {"hour": 12, "minute": 42}
